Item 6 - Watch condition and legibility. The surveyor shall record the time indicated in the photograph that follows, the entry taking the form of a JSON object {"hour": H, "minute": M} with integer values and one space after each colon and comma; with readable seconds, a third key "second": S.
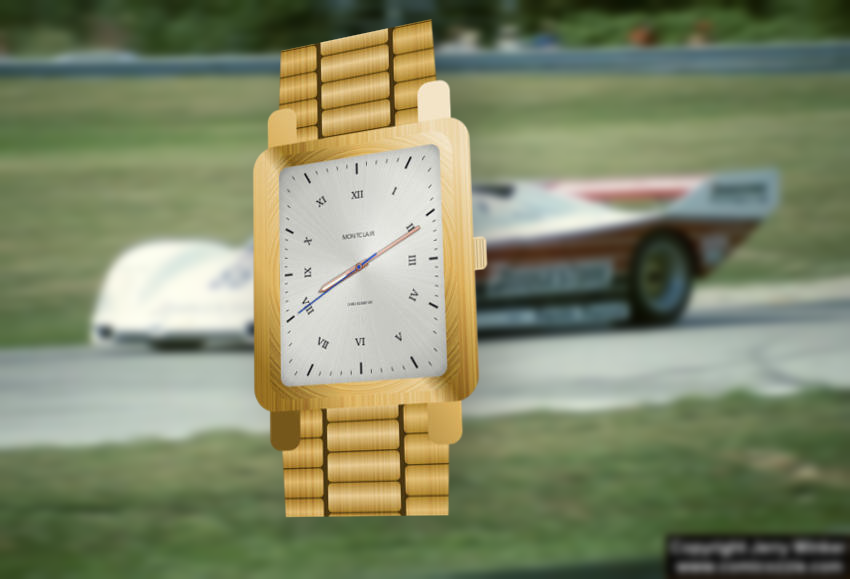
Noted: {"hour": 8, "minute": 10, "second": 40}
